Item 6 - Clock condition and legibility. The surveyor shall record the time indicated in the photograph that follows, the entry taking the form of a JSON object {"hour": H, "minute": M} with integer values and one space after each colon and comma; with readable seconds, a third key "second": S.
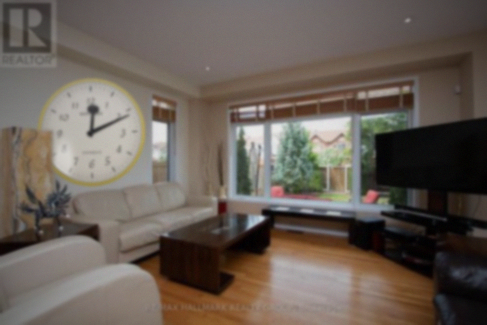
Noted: {"hour": 12, "minute": 11}
